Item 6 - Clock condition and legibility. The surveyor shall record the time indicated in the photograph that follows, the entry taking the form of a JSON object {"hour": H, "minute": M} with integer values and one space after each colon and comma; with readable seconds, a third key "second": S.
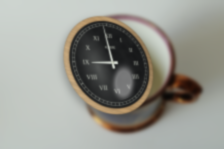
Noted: {"hour": 8, "minute": 59}
